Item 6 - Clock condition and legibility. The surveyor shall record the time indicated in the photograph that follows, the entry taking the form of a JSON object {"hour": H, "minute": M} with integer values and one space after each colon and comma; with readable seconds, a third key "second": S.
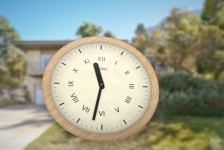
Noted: {"hour": 11, "minute": 32}
